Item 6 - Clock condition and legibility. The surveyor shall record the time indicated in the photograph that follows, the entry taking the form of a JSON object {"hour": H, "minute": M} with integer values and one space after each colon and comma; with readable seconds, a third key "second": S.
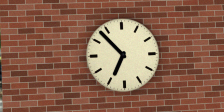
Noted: {"hour": 6, "minute": 53}
